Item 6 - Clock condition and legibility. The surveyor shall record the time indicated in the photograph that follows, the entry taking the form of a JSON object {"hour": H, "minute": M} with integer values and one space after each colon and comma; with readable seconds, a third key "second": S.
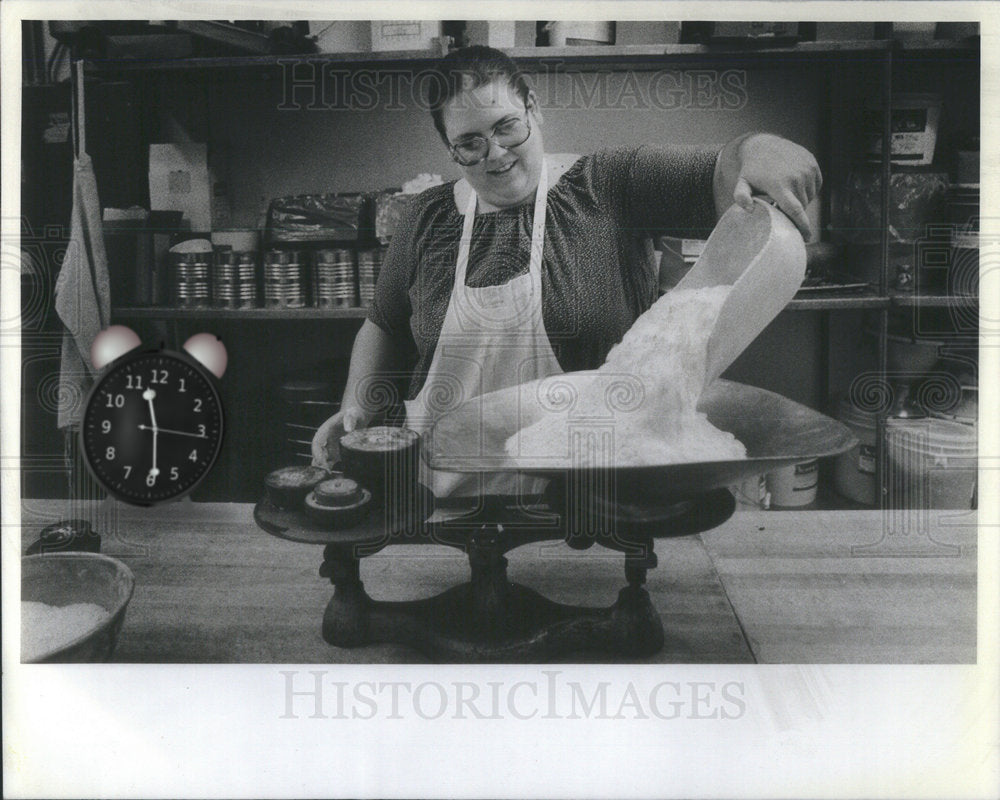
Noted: {"hour": 11, "minute": 29, "second": 16}
